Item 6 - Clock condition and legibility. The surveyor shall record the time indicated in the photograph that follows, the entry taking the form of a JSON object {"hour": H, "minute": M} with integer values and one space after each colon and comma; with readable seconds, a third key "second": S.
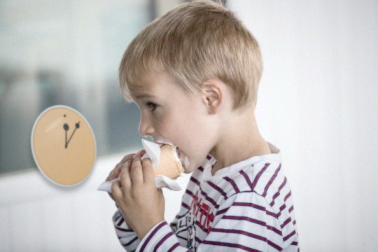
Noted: {"hour": 12, "minute": 6}
